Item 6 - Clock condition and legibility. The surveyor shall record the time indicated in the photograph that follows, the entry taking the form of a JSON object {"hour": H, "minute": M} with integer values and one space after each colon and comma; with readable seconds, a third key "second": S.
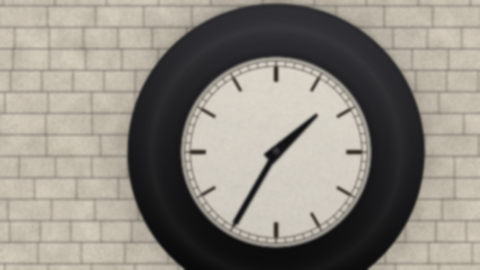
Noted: {"hour": 1, "minute": 35}
